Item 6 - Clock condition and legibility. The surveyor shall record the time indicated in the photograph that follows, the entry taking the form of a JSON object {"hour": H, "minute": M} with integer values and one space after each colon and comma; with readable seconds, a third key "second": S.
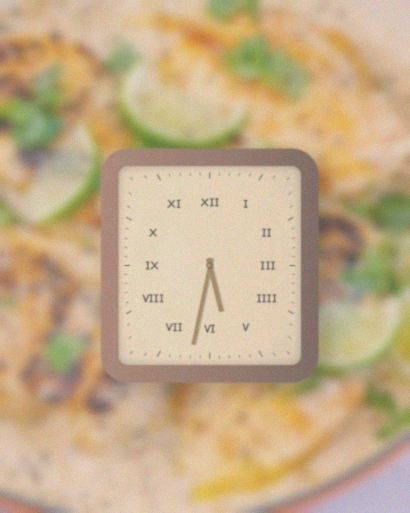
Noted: {"hour": 5, "minute": 32}
